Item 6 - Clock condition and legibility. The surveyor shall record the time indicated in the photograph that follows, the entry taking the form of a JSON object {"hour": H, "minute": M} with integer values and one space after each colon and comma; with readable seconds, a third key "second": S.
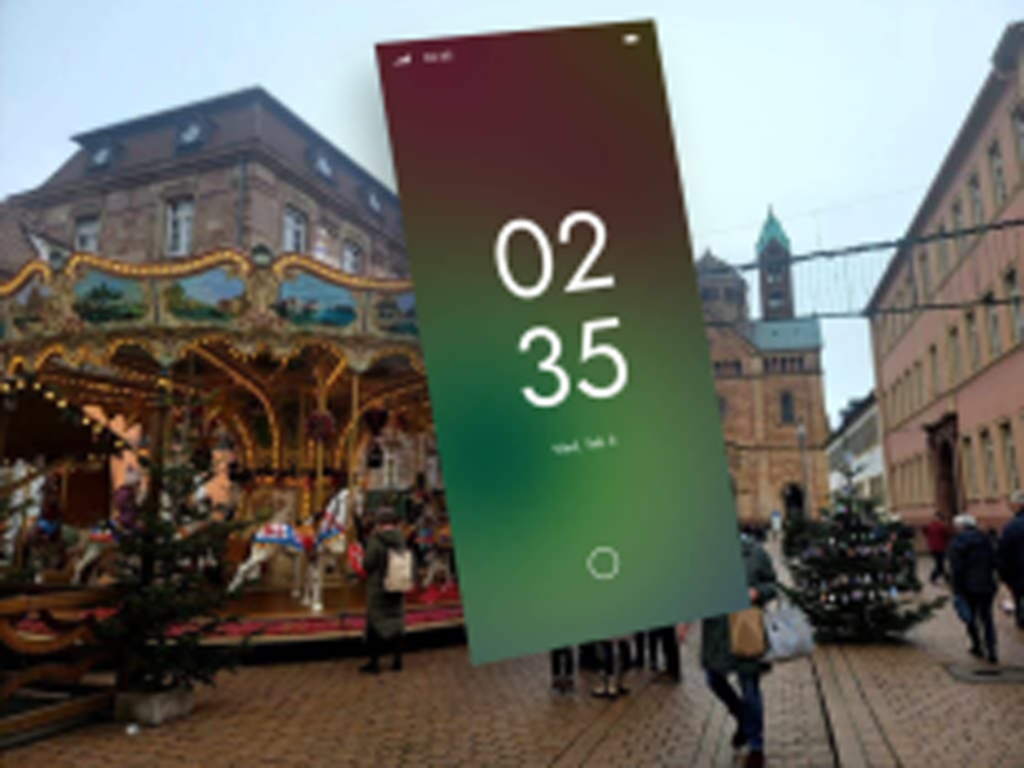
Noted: {"hour": 2, "minute": 35}
